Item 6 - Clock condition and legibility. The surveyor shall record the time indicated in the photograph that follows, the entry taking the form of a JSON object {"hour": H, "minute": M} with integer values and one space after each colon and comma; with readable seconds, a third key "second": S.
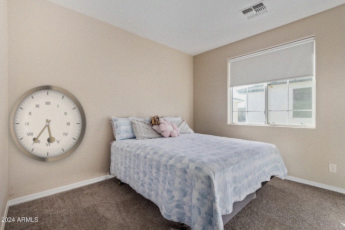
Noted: {"hour": 5, "minute": 36}
